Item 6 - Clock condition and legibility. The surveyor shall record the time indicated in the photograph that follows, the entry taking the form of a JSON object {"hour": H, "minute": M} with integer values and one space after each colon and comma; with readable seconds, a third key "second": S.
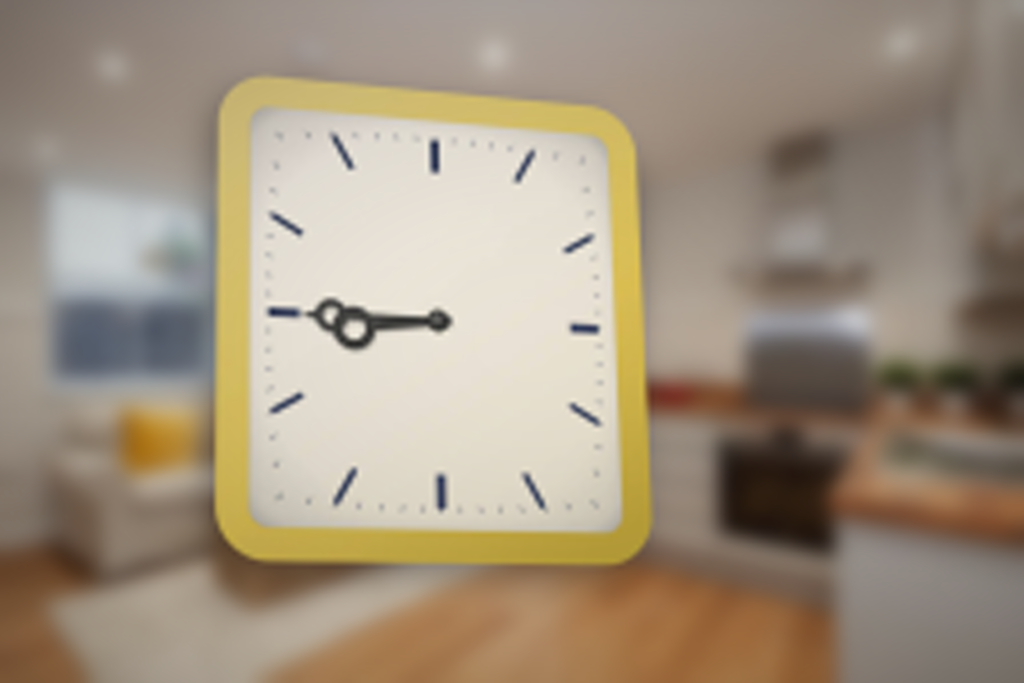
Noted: {"hour": 8, "minute": 45}
